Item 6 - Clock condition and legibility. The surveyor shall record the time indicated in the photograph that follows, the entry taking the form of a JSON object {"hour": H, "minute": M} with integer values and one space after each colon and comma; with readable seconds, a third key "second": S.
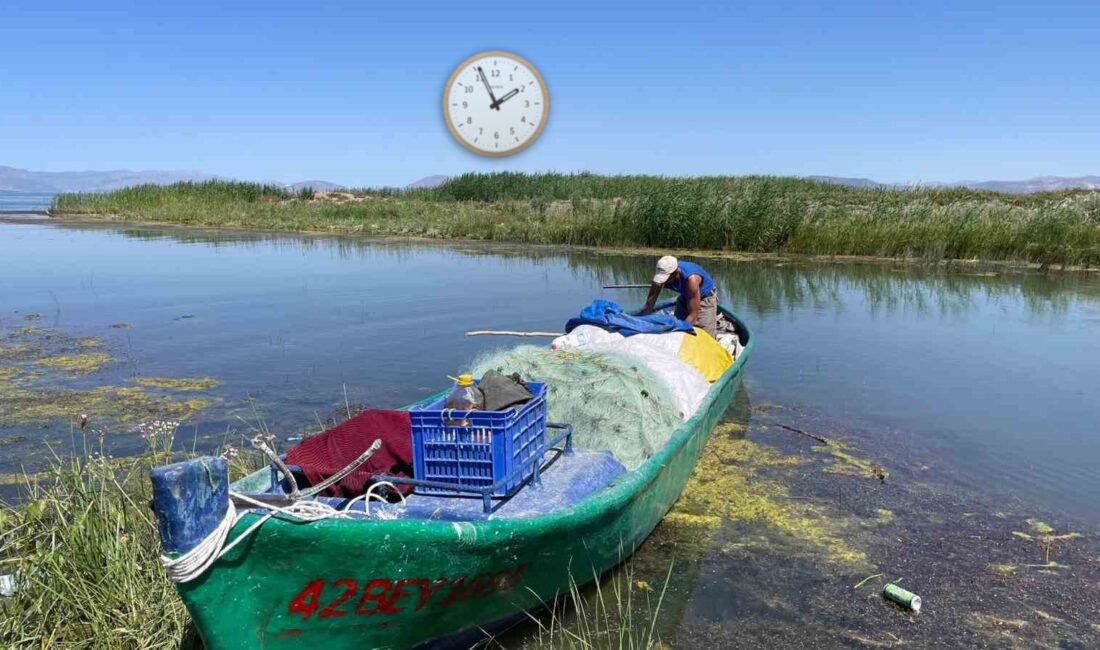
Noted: {"hour": 1, "minute": 56}
